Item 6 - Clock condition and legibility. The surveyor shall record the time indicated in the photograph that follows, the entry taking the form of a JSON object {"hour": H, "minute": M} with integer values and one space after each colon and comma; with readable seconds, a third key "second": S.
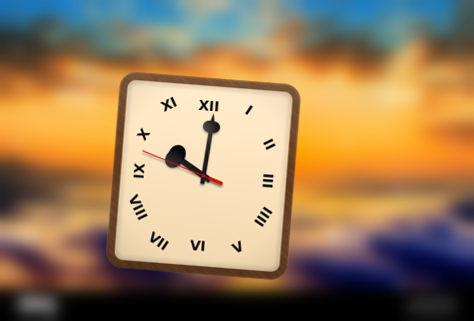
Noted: {"hour": 10, "minute": 0, "second": 48}
